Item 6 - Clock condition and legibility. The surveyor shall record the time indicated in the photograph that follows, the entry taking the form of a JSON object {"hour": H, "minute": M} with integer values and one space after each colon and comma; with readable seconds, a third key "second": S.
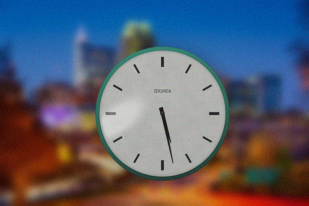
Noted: {"hour": 5, "minute": 28}
